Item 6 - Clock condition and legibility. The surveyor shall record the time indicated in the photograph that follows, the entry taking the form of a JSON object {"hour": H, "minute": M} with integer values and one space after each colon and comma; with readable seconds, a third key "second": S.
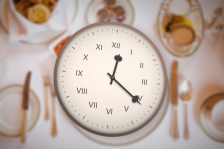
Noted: {"hour": 12, "minute": 21}
